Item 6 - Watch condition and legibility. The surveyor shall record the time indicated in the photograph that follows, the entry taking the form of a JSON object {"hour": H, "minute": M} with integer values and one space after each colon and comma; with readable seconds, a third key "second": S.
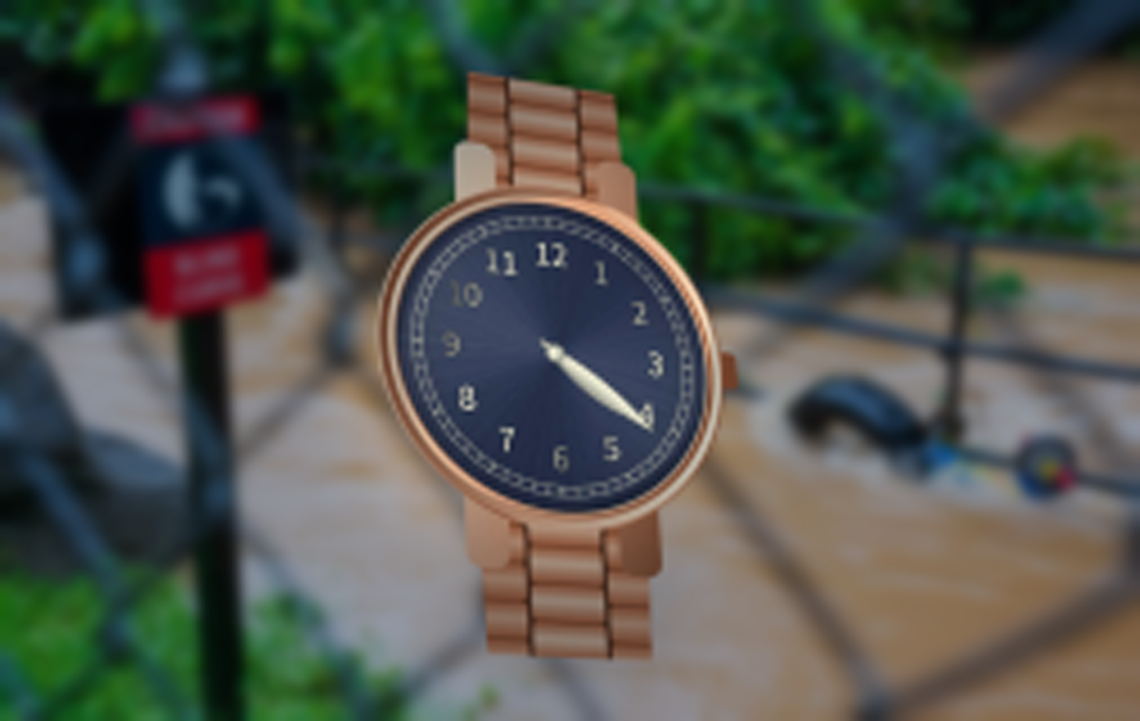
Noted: {"hour": 4, "minute": 21}
